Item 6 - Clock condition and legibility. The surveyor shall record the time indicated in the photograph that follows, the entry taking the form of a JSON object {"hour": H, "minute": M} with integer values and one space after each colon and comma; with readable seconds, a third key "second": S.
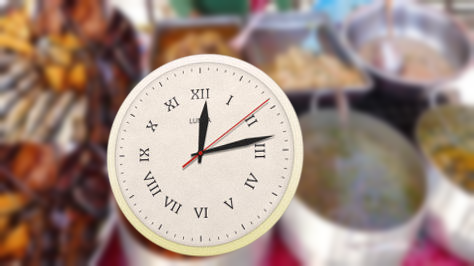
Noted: {"hour": 12, "minute": 13, "second": 9}
